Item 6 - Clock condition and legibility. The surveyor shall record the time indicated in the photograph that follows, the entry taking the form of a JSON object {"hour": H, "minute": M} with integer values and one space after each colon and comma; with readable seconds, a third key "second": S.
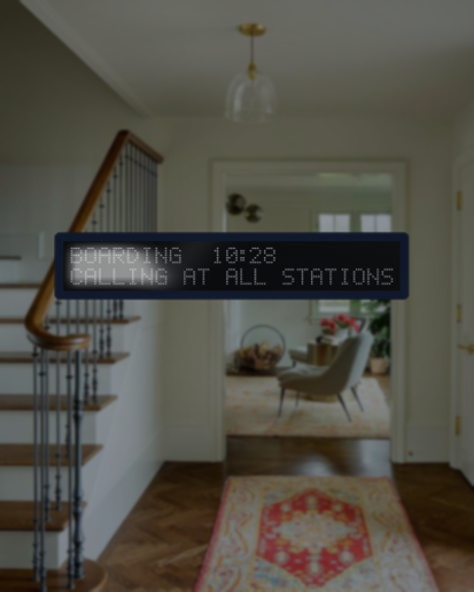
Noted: {"hour": 10, "minute": 28}
